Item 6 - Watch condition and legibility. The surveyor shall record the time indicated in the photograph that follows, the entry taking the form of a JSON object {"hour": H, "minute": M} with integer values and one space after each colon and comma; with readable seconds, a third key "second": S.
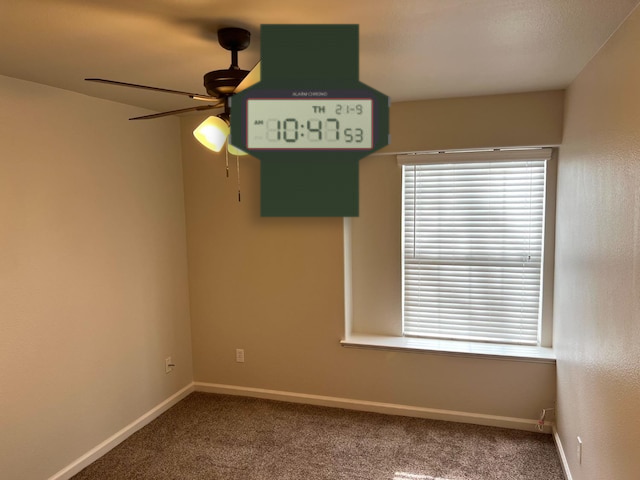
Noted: {"hour": 10, "minute": 47, "second": 53}
